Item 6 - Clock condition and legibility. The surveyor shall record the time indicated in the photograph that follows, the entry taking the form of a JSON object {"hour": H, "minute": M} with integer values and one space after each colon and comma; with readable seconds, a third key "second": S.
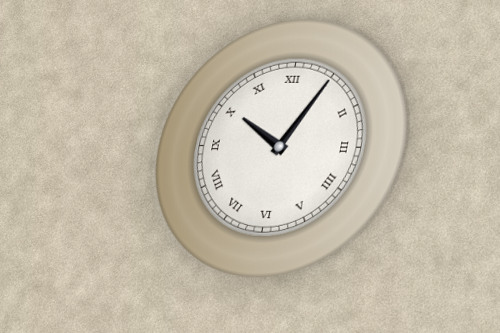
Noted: {"hour": 10, "minute": 5}
